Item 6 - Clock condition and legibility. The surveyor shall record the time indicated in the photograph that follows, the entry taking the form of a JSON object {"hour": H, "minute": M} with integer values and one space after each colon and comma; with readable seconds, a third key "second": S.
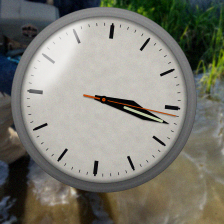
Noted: {"hour": 3, "minute": 17, "second": 16}
